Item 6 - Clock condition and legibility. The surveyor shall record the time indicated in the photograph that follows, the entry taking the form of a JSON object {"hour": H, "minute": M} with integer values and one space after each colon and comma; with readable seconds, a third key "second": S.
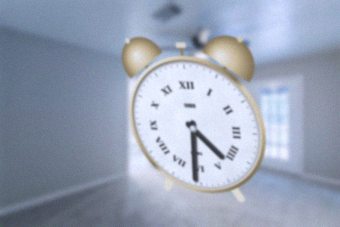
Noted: {"hour": 4, "minute": 31}
